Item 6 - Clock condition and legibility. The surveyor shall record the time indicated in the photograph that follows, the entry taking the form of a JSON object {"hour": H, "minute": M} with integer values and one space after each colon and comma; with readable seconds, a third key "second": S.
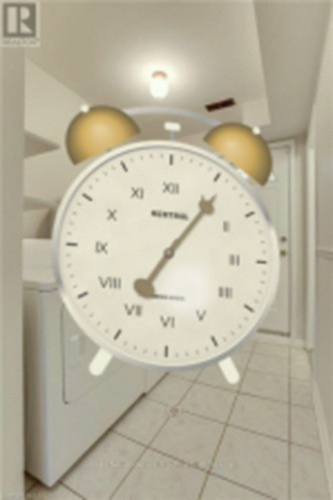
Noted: {"hour": 7, "minute": 6}
